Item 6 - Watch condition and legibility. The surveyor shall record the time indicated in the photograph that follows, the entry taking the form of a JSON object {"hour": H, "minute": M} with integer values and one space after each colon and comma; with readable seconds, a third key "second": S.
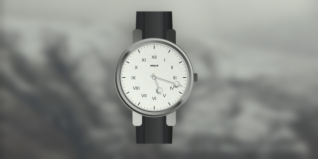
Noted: {"hour": 5, "minute": 18}
